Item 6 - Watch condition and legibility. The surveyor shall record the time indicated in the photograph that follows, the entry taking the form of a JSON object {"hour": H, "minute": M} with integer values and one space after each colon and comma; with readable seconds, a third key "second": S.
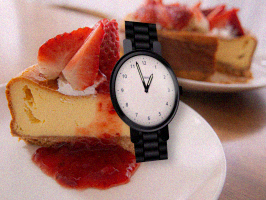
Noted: {"hour": 12, "minute": 57}
